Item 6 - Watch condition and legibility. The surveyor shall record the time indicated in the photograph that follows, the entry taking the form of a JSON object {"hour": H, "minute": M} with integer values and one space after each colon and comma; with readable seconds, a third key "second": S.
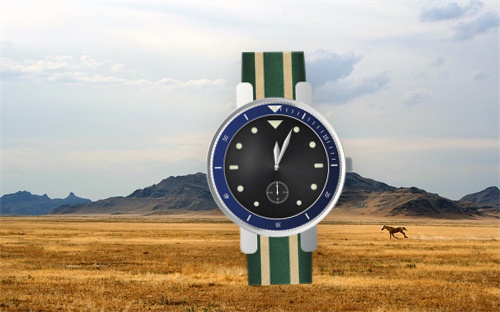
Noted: {"hour": 12, "minute": 4}
